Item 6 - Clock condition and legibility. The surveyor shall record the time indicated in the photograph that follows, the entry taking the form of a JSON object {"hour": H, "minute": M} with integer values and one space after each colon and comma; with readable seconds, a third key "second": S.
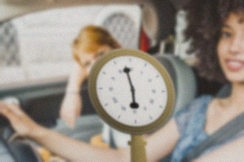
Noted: {"hour": 5, "minute": 58}
